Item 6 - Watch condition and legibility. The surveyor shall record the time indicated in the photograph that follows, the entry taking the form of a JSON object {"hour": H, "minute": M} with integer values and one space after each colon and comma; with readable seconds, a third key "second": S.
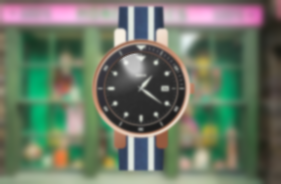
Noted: {"hour": 1, "minute": 21}
